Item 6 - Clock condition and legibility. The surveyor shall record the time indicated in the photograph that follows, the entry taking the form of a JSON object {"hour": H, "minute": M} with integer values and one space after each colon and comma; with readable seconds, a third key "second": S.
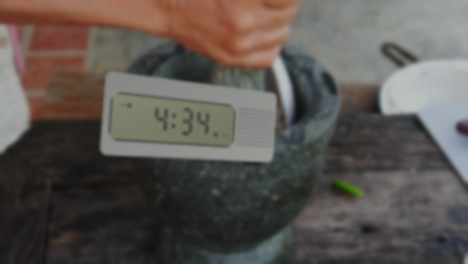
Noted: {"hour": 4, "minute": 34}
